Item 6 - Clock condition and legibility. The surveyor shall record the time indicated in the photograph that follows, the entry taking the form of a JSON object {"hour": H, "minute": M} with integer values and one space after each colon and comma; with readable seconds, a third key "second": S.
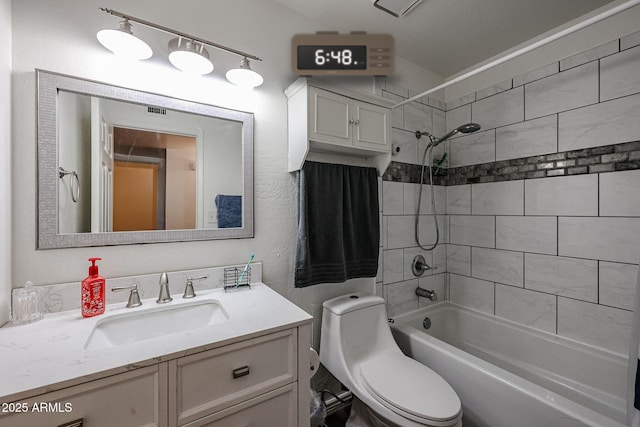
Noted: {"hour": 6, "minute": 48}
